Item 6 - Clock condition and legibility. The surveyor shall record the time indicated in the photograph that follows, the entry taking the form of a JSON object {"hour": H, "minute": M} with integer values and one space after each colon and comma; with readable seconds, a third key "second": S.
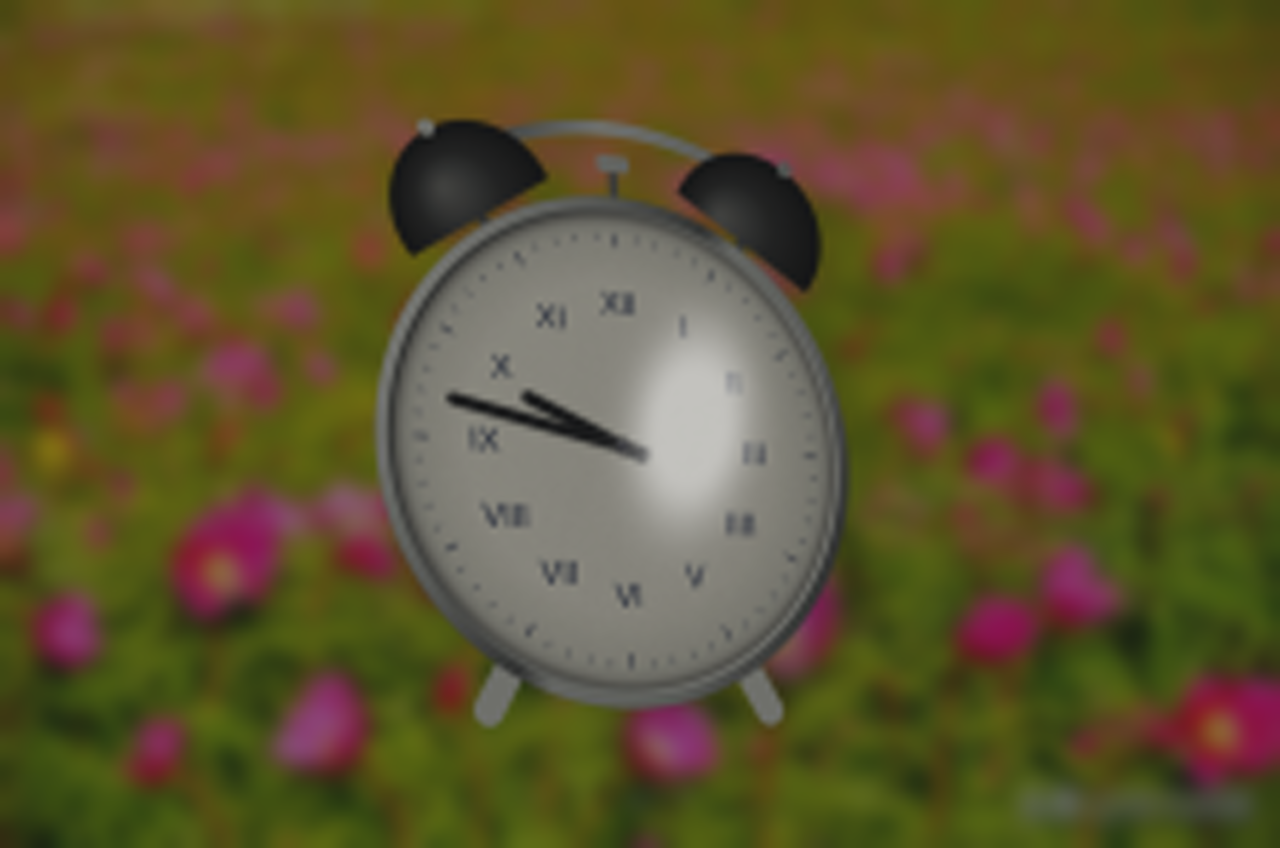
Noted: {"hour": 9, "minute": 47}
